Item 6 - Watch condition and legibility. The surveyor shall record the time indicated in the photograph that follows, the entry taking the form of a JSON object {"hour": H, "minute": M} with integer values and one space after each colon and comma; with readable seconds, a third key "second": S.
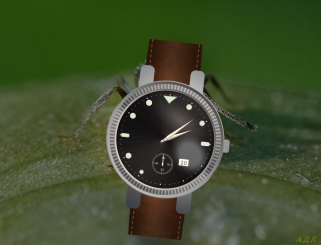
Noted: {"hour": 2, "minute": 8}
